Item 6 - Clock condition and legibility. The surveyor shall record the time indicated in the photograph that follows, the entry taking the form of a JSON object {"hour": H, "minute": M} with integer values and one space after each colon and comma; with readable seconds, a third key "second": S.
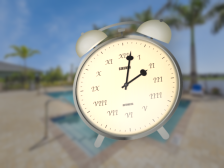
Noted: {"hour": 2, "minute": 2}
